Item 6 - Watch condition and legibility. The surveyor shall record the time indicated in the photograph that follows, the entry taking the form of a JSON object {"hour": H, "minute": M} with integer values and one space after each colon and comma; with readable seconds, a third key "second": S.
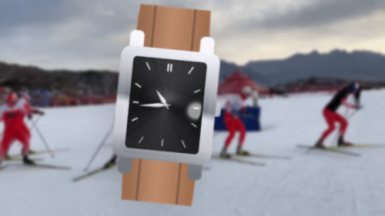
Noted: {"hour": 10, "minute": 44}
